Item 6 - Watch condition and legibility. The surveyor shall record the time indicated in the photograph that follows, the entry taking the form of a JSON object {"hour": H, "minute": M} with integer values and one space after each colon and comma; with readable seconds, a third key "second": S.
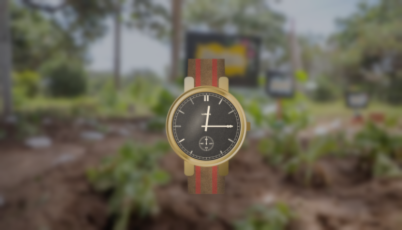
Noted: {"hour": 12, "minute": 15}
